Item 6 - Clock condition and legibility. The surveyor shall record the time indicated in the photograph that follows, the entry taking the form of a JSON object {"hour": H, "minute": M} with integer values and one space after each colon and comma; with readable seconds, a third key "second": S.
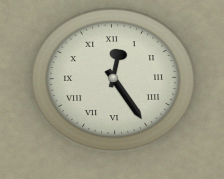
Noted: {"hour": 12, "minute": 25}
